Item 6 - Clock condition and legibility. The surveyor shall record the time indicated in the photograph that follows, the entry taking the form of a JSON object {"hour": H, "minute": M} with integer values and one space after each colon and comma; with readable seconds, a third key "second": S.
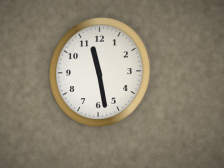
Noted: {"hour": 11, "minute": 28}
